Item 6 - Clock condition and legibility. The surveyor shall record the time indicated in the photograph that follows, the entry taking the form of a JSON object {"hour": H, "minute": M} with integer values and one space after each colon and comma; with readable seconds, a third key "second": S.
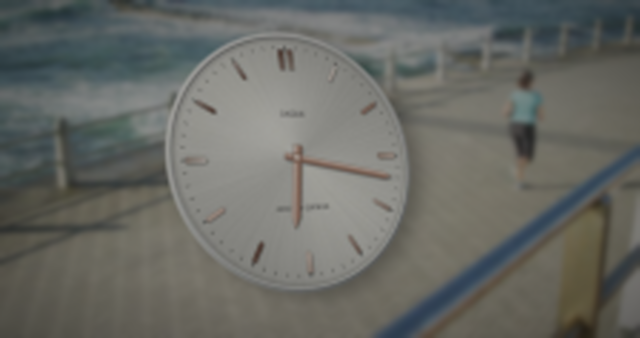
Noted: {"hour": 6, "minute": 17}
